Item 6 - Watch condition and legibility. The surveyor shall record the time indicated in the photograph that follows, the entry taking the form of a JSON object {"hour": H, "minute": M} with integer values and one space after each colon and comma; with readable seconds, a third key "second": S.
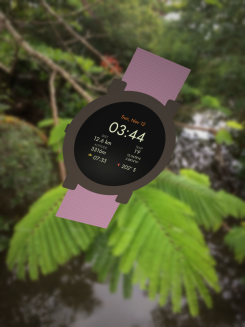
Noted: {"hour": 3, "minute": 44}
